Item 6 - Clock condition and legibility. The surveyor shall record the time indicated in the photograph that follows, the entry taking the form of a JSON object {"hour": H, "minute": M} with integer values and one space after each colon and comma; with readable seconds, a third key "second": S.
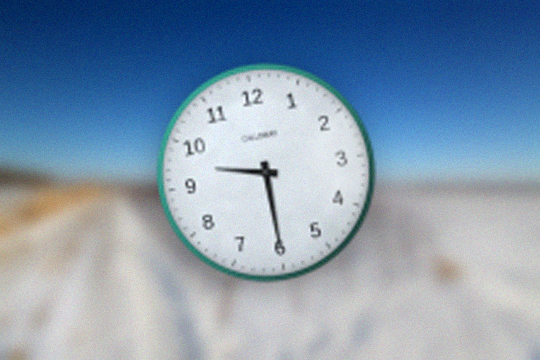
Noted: {"hour": 9, "minute": 30}
